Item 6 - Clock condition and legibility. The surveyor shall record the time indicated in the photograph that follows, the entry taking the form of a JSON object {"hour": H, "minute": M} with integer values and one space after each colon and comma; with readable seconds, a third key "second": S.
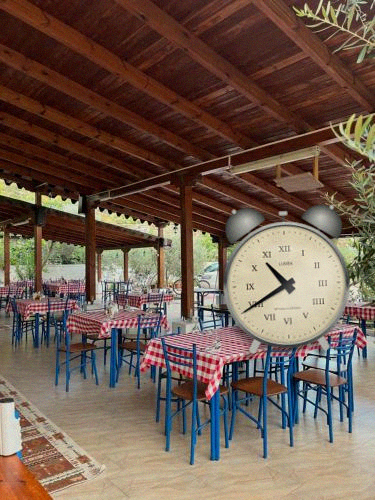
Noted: {"hour": 10, "minute": 40}
